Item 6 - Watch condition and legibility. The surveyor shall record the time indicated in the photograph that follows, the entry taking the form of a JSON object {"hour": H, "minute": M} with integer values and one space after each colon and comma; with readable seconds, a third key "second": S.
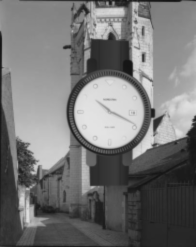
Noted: {"hour": 10, "minute": 19}
